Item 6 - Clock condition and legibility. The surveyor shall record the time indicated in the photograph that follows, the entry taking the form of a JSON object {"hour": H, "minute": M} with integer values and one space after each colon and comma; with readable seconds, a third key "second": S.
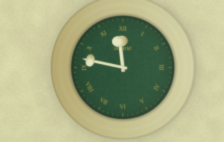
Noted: {"hour": 11, "minute": 47}
